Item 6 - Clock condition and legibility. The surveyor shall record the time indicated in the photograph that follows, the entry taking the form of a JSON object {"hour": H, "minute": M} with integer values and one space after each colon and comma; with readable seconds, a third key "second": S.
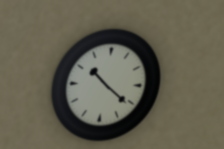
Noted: {"hour": 10, "minute": 21}
